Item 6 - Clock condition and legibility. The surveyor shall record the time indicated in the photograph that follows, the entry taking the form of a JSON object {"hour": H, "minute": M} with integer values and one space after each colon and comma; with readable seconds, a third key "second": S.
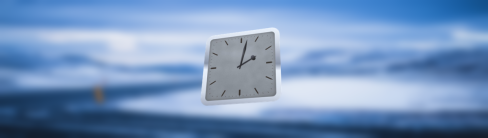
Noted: {"hour": 2, "minute": 2}
